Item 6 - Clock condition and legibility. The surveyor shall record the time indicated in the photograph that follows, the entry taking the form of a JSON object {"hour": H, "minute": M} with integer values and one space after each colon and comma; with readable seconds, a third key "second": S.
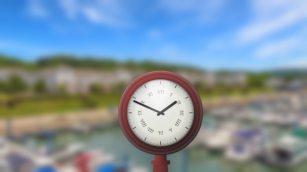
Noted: {"hour": 1, "minute": 49}
